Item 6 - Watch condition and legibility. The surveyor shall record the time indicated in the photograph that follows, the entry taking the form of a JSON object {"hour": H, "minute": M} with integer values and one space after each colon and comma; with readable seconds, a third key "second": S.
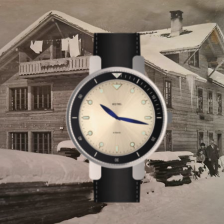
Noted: {"hour": 10, "minute": 17}
